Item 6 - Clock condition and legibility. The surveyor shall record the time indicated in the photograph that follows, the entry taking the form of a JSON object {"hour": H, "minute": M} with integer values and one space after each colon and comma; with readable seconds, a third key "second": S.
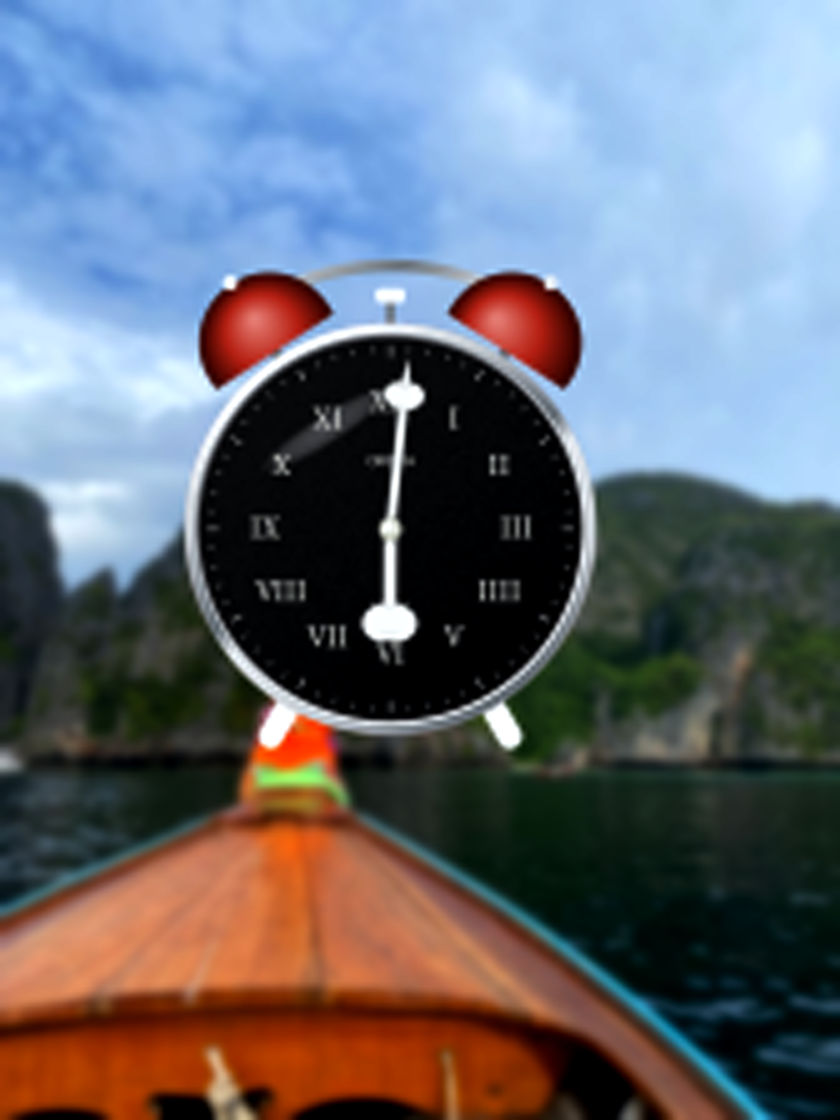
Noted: {"hour": 6, "minute": 1}
